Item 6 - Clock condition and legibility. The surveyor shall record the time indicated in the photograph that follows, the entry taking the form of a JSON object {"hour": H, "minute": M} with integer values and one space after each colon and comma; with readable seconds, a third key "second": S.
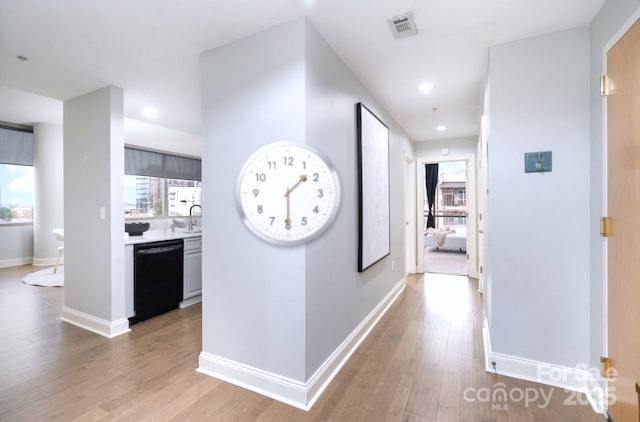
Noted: {"hour": 1, "minute": 30}
